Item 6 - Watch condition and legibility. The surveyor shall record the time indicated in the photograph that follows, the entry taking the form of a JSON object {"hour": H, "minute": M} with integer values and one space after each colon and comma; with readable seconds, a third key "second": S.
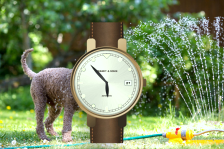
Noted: {"hour": 5, "minute": 53}
